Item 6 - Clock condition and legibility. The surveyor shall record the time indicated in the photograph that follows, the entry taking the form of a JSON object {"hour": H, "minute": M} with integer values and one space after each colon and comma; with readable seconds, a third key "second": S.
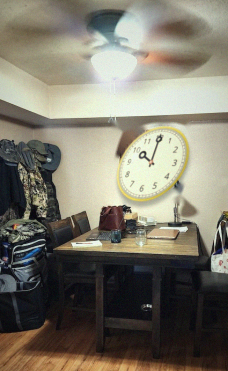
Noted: {"hour": 10, "minute": 0}
